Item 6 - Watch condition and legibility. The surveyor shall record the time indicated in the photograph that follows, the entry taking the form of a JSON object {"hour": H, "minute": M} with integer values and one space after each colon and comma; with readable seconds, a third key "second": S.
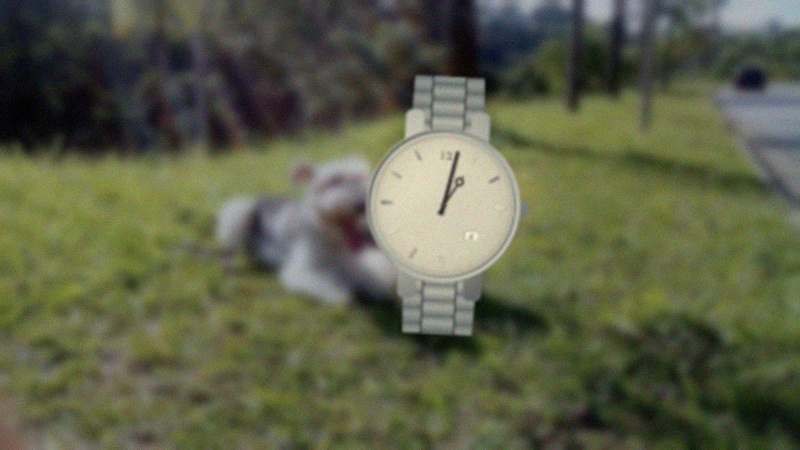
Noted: {"hour": 1, "minute": 2}
